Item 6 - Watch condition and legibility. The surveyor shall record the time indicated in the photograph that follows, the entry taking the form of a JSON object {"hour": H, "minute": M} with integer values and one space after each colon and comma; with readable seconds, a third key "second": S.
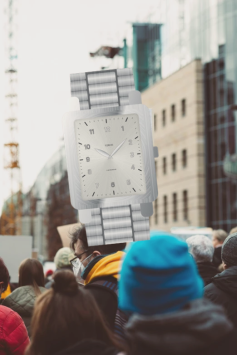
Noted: {"hour": 10, "minute": 8}
